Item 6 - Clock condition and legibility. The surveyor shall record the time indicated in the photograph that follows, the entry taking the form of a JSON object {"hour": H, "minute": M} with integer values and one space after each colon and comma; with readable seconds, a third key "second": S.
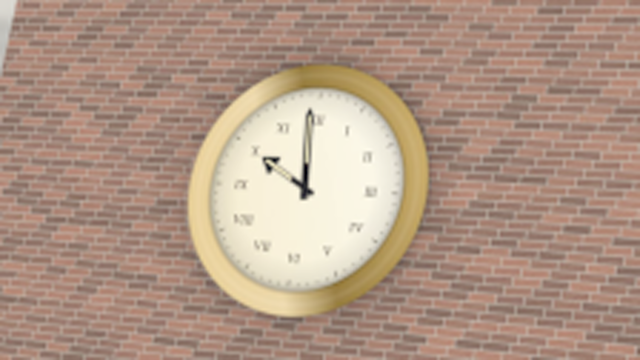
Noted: {"hour": 9, "minute": 59}
